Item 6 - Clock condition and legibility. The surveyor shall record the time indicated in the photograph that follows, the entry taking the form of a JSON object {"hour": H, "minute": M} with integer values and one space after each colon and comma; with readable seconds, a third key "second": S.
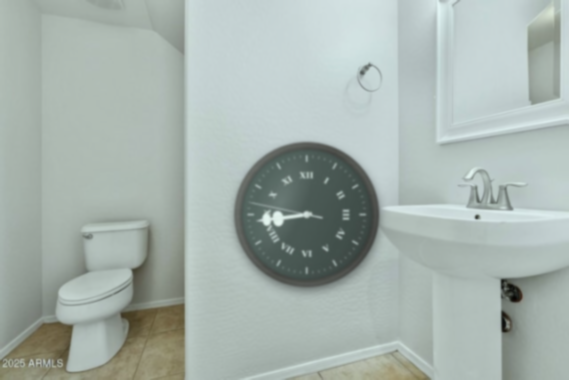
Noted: {"hour": 8, "minute": 43, "second": 47}
